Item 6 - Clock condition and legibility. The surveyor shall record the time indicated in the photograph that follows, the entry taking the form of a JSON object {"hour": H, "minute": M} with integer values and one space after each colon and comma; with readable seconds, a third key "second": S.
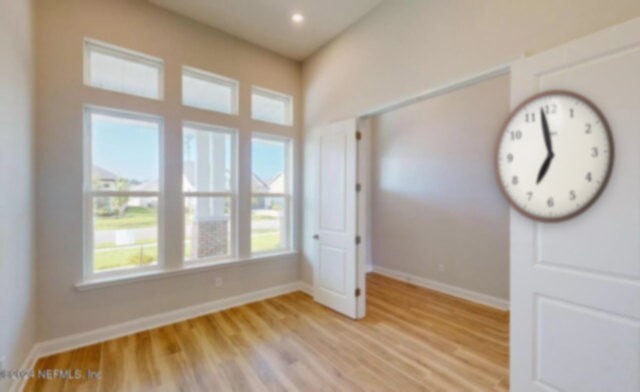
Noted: {"hour": 6, "minute": 58}
